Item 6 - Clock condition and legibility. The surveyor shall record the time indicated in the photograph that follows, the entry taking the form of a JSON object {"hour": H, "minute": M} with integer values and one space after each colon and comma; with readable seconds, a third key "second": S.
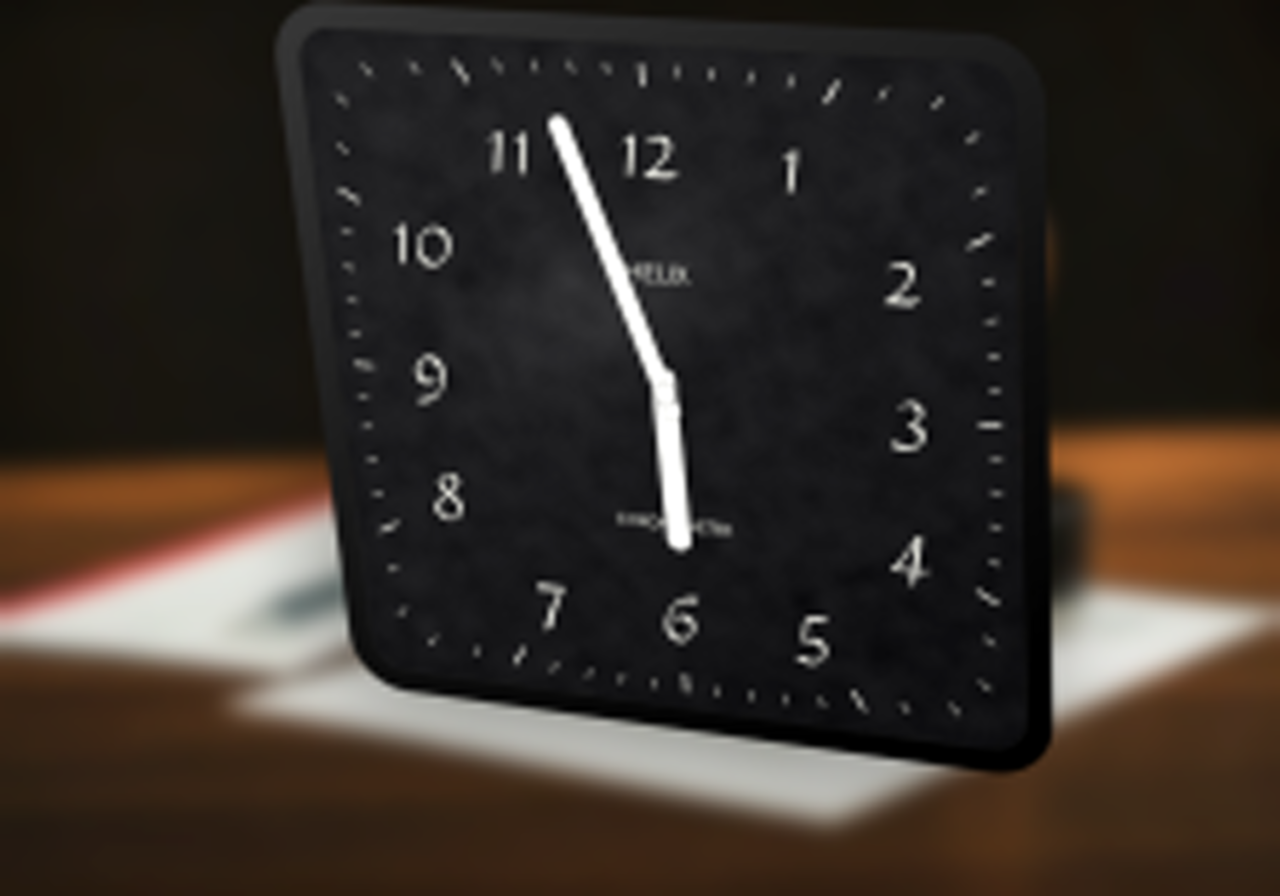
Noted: {"hour": 5, "minute": 57}
